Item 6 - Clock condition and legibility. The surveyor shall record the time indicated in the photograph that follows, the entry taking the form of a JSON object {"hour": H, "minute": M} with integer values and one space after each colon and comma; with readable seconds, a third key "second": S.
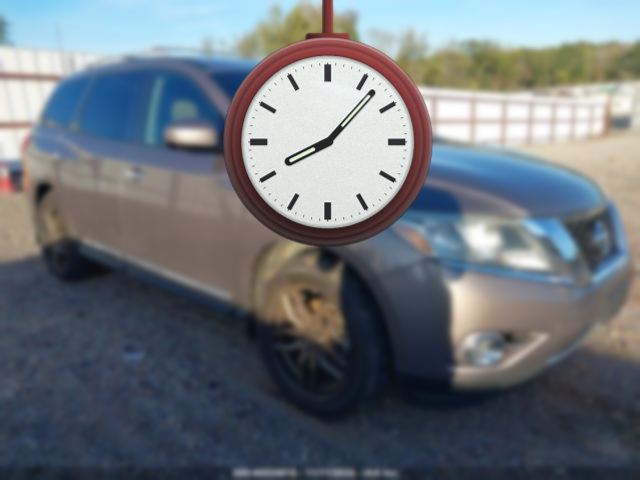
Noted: {"hour": 8, "minute": 7}
